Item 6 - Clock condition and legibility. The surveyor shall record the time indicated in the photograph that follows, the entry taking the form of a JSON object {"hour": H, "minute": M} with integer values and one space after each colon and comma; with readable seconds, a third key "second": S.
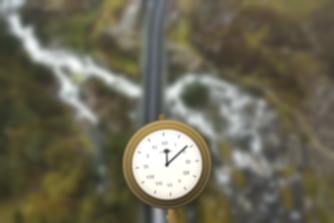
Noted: {"hour": 12, "minute": 9}
